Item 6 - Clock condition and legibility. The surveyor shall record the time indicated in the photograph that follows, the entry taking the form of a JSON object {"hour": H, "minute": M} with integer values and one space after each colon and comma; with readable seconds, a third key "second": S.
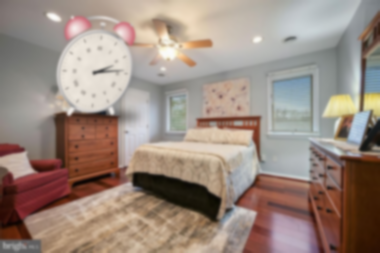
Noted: {"hour": 2, "minute": 14}
